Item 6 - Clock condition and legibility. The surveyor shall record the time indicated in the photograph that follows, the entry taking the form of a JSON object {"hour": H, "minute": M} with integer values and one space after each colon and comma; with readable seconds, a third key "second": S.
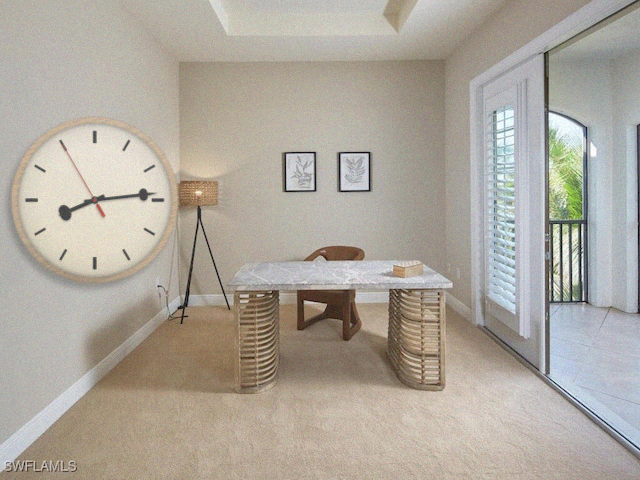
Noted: {"hour": 8, "minute": 13, "second": 55}
